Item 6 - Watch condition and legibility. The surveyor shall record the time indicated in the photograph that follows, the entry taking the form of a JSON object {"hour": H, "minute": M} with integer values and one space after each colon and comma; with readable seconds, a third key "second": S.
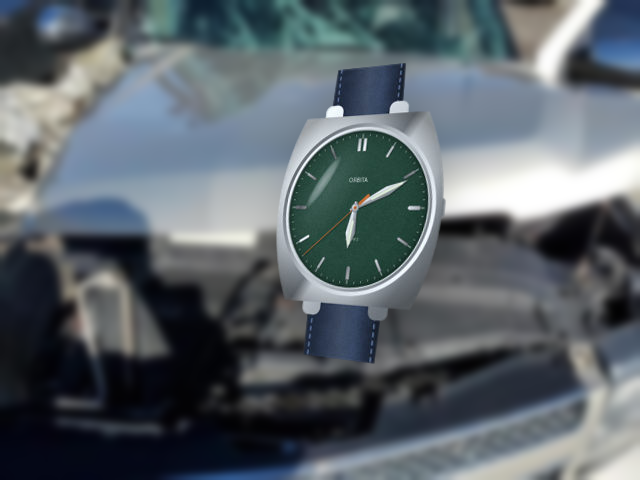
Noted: {"hour": 6, "minute": 10, "second": 38}
